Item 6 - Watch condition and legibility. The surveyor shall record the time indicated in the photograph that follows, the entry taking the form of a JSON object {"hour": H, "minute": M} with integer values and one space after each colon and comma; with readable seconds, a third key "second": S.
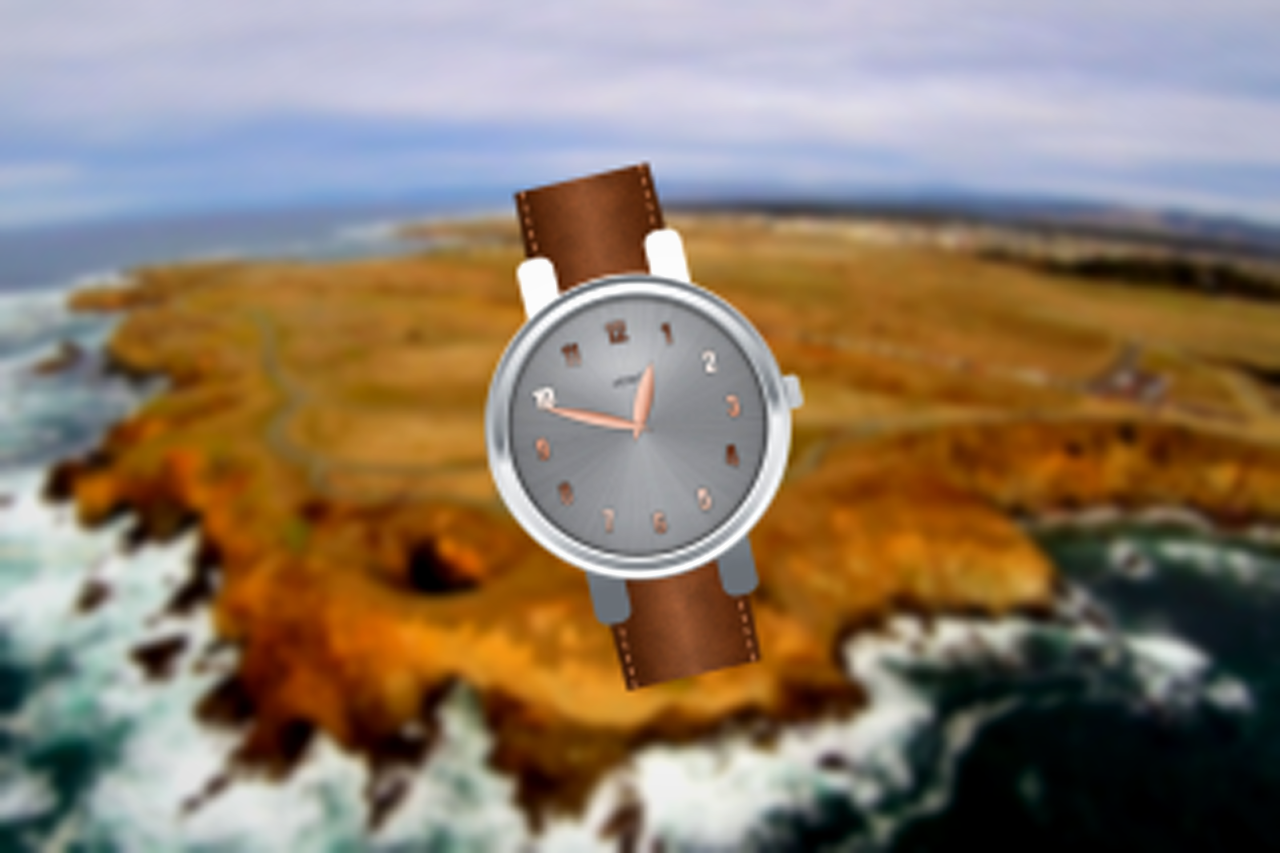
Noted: {"hour": 12, "minute": 49}
